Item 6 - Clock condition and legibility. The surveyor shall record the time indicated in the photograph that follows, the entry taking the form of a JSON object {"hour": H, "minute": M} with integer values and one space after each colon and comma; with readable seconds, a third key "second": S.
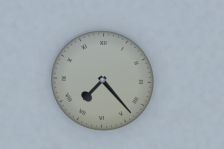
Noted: {"hour": 7, "minute": 23}
